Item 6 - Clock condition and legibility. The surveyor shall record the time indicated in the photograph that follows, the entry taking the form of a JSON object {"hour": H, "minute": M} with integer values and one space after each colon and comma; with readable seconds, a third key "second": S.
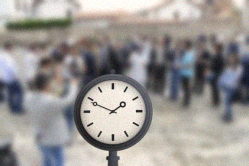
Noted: {"hour": 1, "minute": 49}
